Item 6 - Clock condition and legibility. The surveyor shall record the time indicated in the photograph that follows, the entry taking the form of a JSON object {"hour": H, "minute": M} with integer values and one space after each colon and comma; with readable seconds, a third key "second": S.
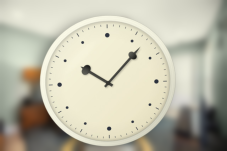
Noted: {"hour": 10, "minute": 7}
